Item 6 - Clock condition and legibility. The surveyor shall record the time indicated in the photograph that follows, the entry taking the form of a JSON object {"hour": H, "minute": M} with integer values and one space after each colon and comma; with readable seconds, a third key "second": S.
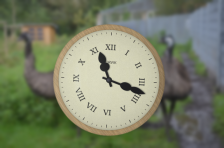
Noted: {"hour": 11, "minute": 18}
